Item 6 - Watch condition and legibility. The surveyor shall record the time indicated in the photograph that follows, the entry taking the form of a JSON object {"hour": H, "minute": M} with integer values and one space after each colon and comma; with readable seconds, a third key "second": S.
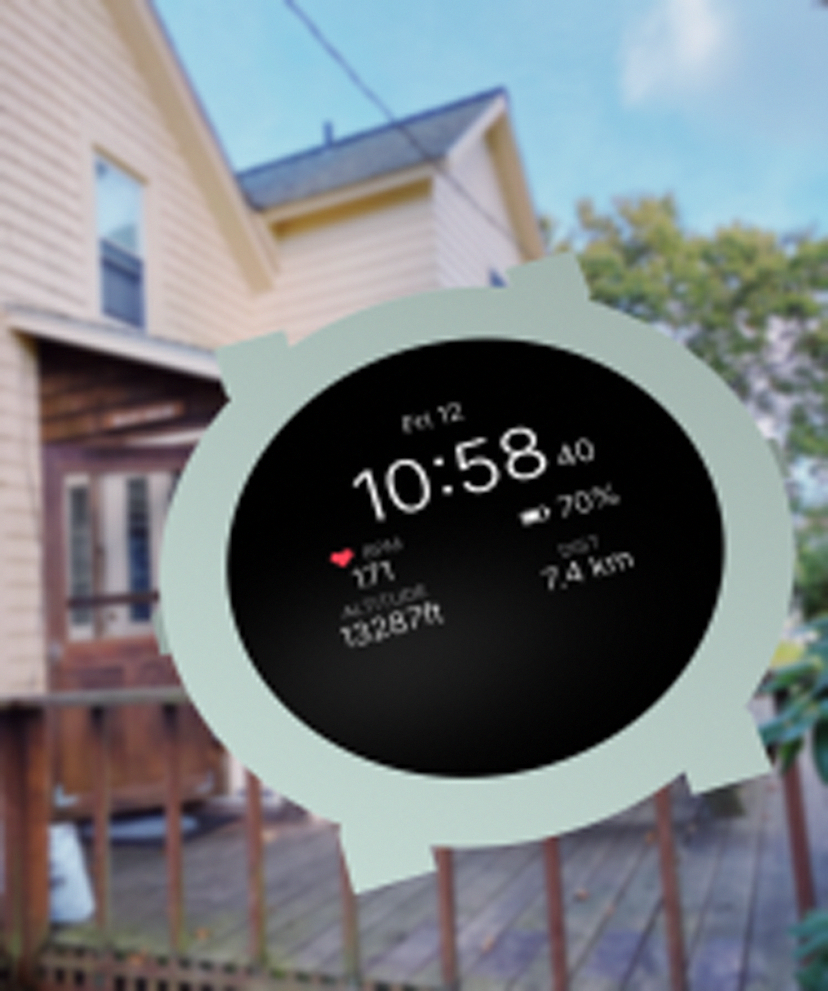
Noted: {"hour": 10, "minute": 58, "second": 40}
